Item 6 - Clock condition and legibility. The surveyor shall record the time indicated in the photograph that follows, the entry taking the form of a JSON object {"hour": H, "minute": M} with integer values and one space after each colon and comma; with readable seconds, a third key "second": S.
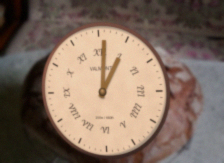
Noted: {"hour": 1, "minute": 1}
